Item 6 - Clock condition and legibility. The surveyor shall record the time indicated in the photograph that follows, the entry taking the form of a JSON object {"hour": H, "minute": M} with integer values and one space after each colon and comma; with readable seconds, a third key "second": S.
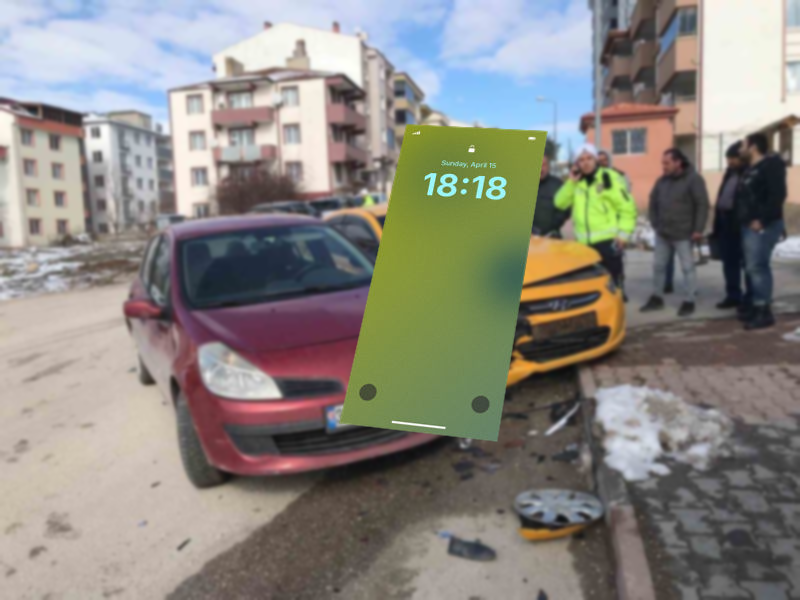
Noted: {"hour": 18, "minute": 18}
